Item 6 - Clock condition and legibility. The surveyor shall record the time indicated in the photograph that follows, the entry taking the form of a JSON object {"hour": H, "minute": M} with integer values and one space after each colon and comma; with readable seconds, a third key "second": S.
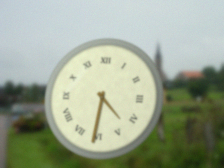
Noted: {"hour": 4, "minute": 31}
